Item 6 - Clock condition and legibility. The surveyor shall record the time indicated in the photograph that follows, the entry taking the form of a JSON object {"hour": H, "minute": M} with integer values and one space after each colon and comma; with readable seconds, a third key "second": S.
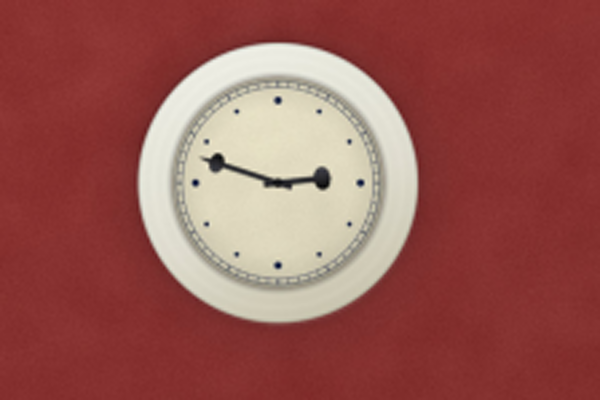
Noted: {"hour": 2, "minute": 48}
